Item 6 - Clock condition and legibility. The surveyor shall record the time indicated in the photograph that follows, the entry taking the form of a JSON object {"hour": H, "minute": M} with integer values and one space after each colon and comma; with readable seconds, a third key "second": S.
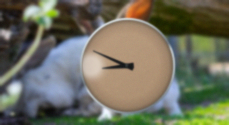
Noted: {"hour": 8, "minute": 49}
